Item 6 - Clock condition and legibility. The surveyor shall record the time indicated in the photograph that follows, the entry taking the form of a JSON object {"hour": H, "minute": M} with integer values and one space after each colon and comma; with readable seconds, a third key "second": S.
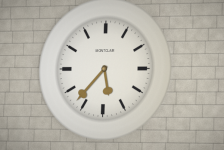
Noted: {"hour": 5, "minute": 37}
